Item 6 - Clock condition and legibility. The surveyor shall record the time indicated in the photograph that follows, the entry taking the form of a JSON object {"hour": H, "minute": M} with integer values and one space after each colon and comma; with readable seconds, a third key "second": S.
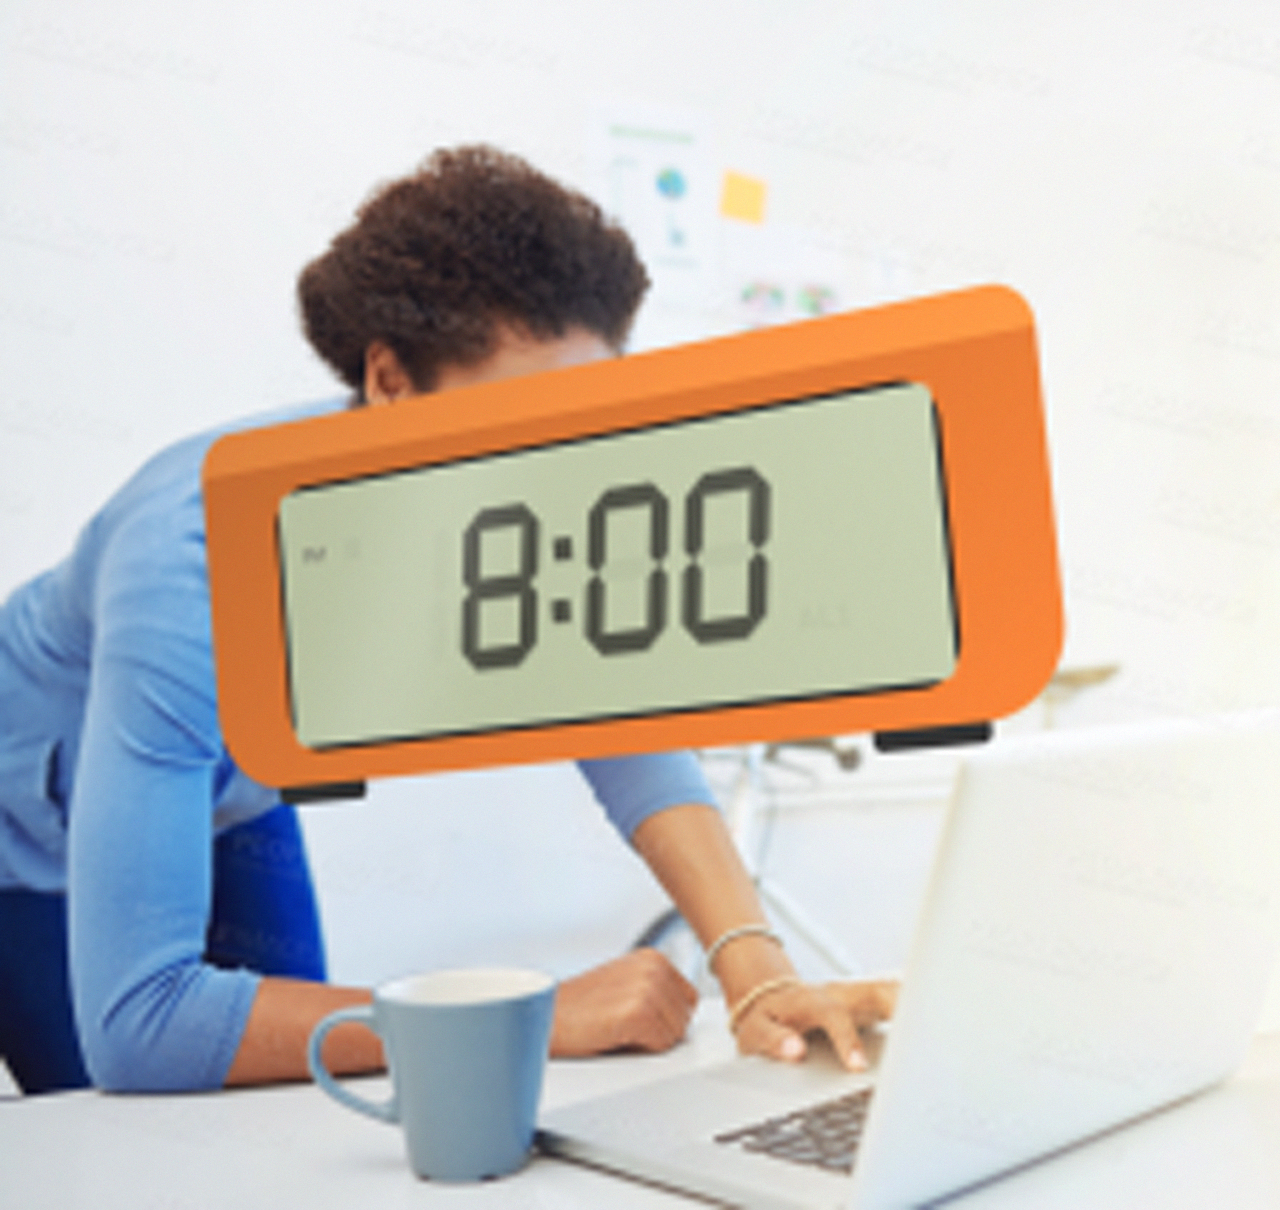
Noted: {"hour": 8, "minute": 0}
